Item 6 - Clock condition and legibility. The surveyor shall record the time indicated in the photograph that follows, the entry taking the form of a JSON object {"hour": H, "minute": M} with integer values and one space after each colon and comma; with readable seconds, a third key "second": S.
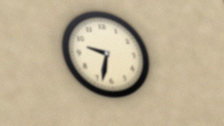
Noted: {"hour": 9, "minute": 33}
